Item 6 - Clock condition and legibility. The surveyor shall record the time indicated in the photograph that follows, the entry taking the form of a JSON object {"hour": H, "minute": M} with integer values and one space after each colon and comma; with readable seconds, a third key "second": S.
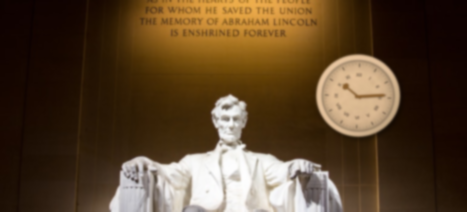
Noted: {"hour": 10, "minute": 14}
